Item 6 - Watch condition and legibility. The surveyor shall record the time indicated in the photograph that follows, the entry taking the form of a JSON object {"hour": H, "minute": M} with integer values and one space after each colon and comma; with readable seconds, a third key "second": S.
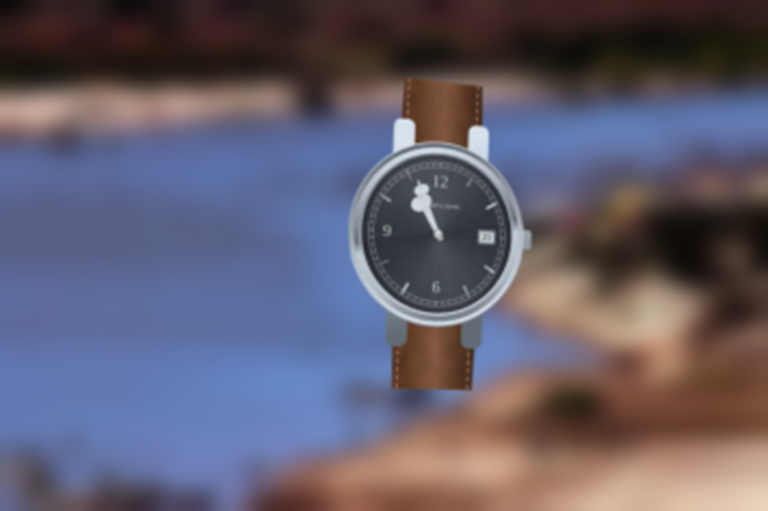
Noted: {"hour": 10, "minute": 56}
